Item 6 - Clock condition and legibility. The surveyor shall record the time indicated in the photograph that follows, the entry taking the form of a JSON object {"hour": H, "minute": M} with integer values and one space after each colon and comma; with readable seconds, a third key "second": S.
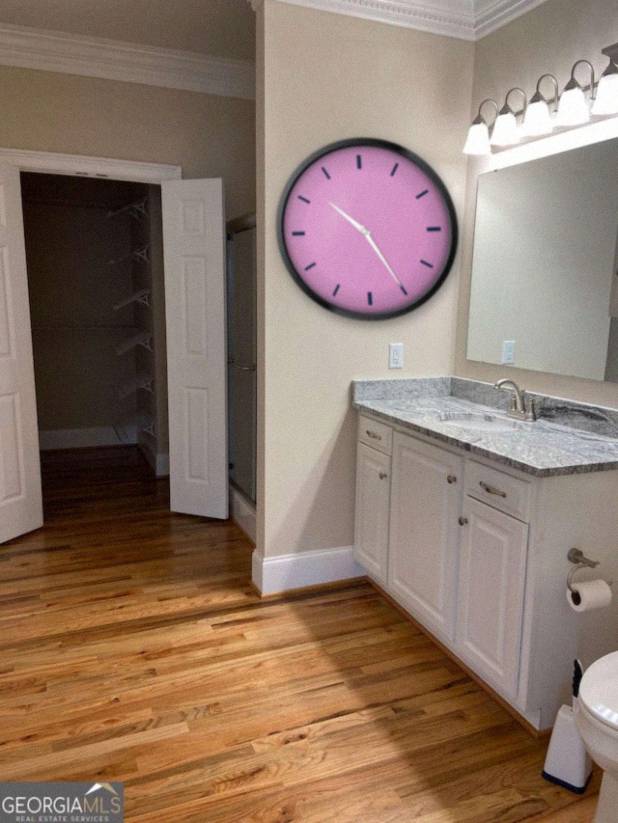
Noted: {"hour": 10, "minute": 25}
